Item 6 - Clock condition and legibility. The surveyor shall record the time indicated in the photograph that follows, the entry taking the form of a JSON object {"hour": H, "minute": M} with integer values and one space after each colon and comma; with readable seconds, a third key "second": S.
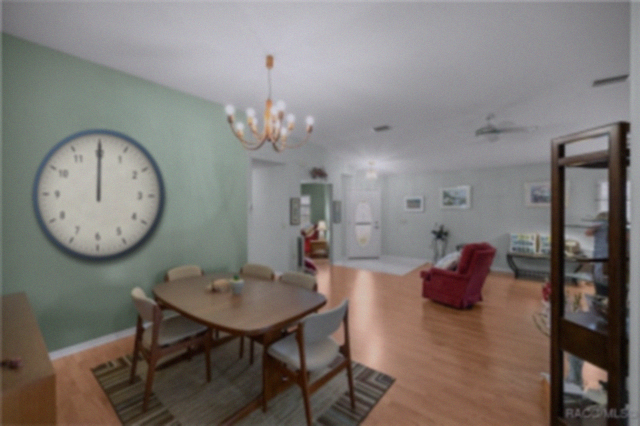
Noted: {"hour": 12, "minute": 0}
